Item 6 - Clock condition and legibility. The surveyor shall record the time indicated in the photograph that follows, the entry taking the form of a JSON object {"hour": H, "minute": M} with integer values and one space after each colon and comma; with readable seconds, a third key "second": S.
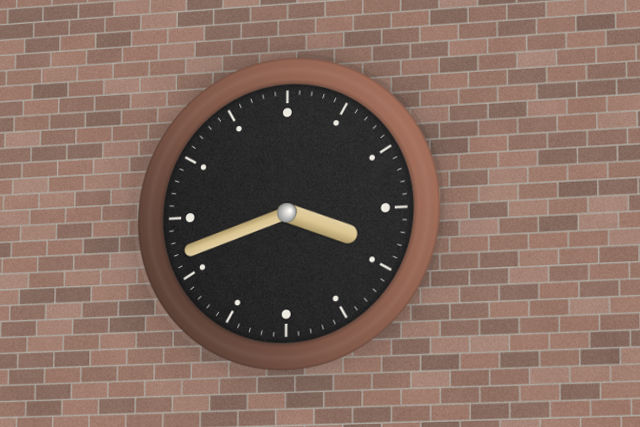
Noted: {"hour": 3, "minute": 42}
